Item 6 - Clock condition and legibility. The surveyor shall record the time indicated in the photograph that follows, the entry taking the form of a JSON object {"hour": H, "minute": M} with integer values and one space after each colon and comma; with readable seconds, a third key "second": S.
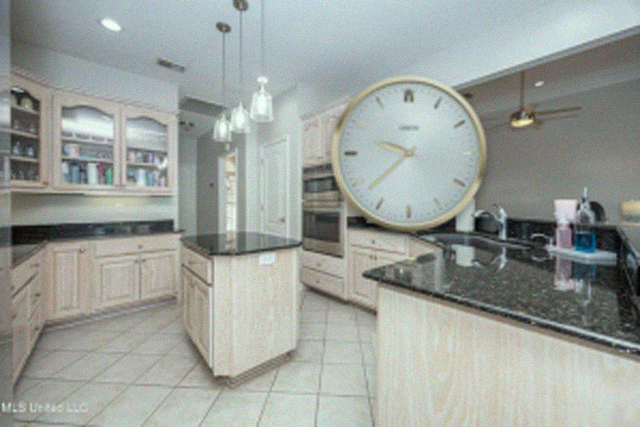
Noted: {"hour": 9, "minute": 38}
